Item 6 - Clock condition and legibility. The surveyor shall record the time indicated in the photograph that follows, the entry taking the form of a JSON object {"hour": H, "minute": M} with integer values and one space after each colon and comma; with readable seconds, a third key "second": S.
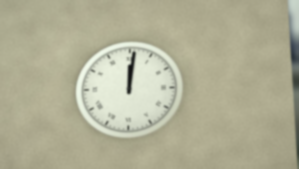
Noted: {"hour": 12, "minute": 1}
